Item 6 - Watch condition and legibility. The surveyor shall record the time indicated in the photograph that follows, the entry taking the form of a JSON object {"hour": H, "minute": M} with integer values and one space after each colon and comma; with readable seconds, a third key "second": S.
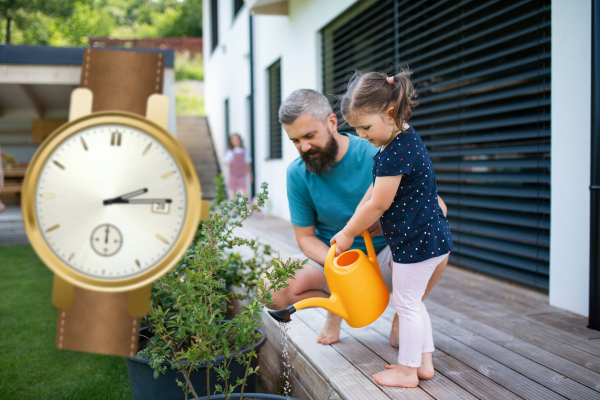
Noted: {"hour": 2, "minute": 14}
